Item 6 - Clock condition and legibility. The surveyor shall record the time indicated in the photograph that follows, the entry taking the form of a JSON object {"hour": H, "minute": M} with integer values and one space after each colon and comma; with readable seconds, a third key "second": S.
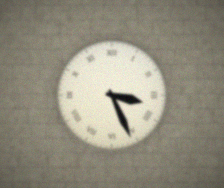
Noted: {"hour": 3, "minute": 26}
